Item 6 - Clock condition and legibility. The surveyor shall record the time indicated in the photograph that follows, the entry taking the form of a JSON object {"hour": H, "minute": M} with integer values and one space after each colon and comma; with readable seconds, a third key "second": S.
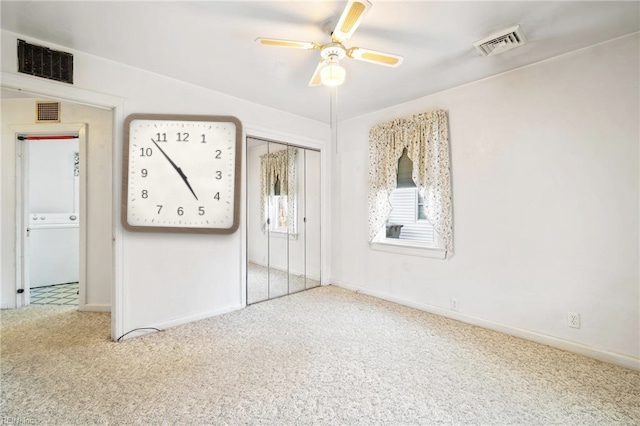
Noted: {"hour": 4, "minute": 53}
